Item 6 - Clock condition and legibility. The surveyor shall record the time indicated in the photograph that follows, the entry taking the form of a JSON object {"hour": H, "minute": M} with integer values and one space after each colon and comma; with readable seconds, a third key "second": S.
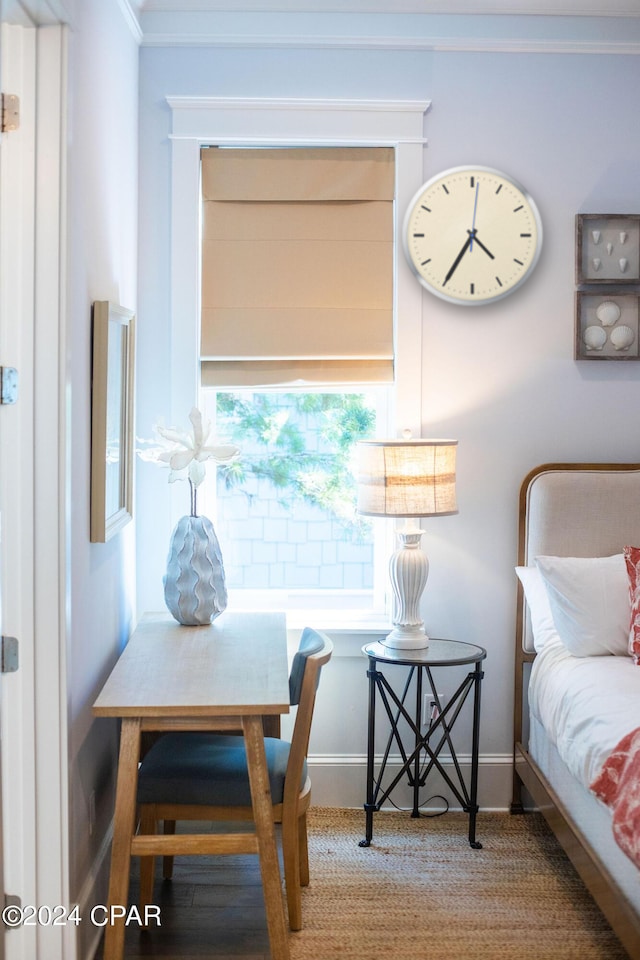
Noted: {"hour": 4, "minute": 35, "second": 1}
